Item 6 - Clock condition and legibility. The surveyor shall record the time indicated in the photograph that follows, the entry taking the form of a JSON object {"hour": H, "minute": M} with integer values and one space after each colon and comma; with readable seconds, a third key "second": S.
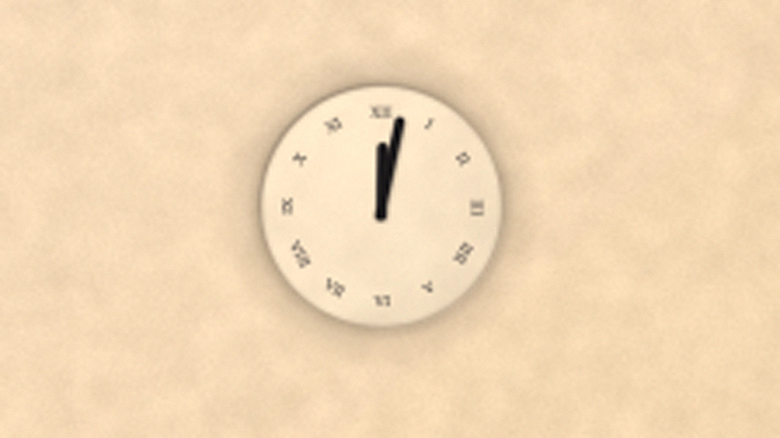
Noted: {"hour": 12, "minute": 2}
